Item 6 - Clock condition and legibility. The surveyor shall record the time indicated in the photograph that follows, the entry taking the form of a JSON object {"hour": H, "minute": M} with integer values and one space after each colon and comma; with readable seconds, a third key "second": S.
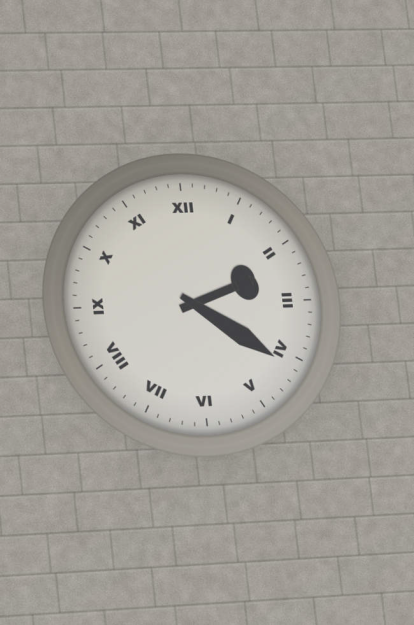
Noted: {"hour": 2, "minute": 21}
